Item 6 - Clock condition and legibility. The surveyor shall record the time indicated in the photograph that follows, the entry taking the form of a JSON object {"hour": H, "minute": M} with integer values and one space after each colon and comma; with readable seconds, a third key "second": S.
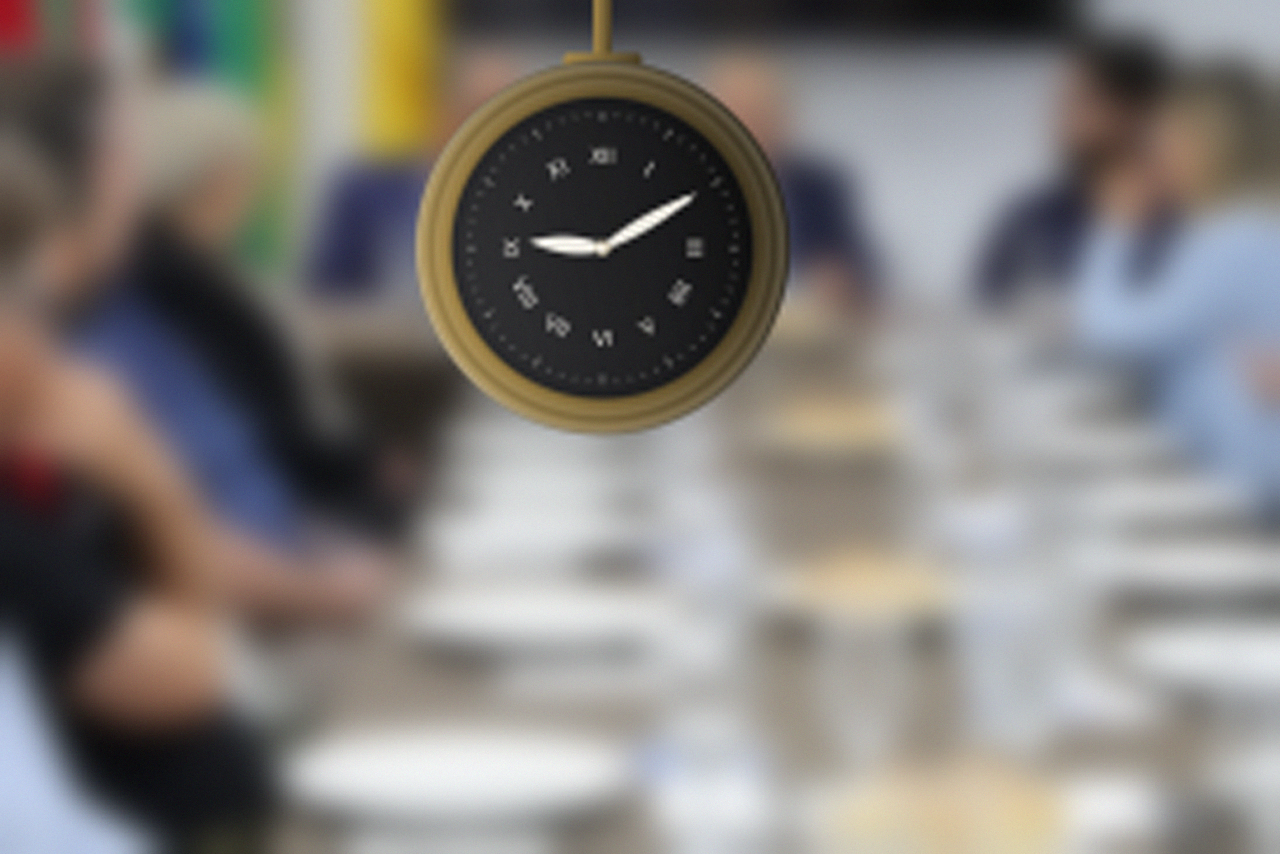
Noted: {"hour": 9, "minute": 10}
